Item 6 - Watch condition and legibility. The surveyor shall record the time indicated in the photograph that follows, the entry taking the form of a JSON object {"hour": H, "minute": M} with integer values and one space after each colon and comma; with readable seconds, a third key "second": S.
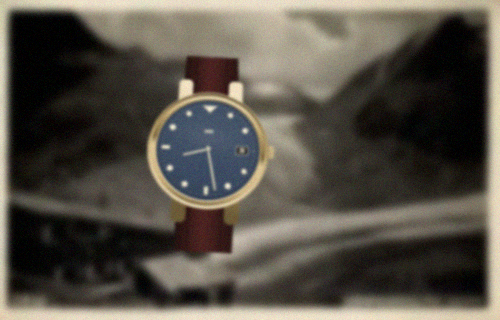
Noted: {"hour": 8, "minute": 28}
